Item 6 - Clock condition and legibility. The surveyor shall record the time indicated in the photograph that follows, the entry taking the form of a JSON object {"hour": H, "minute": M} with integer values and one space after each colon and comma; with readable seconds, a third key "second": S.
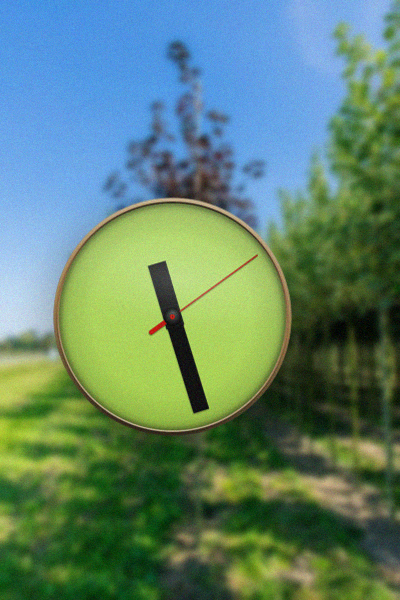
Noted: {"hour": 11, "minute": 27, "second": 9}
